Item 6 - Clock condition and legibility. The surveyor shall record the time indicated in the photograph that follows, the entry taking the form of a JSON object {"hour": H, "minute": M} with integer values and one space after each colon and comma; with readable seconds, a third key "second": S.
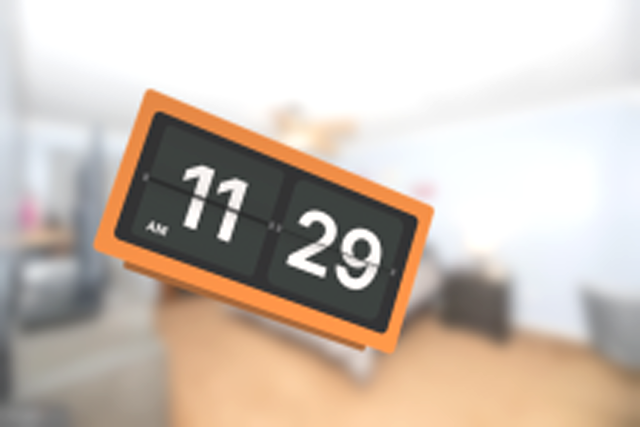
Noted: {"hour": 11, "minute": 29}
